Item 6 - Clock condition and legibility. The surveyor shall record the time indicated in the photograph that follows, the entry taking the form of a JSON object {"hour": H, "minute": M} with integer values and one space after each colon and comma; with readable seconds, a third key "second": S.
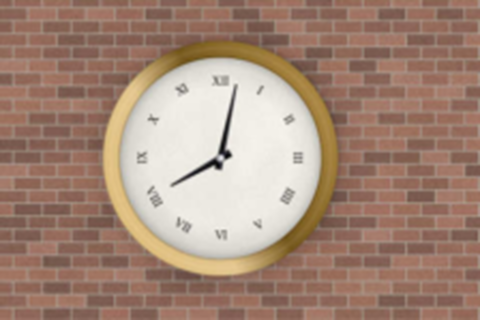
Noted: {"hour": 8, "minute": 2}
